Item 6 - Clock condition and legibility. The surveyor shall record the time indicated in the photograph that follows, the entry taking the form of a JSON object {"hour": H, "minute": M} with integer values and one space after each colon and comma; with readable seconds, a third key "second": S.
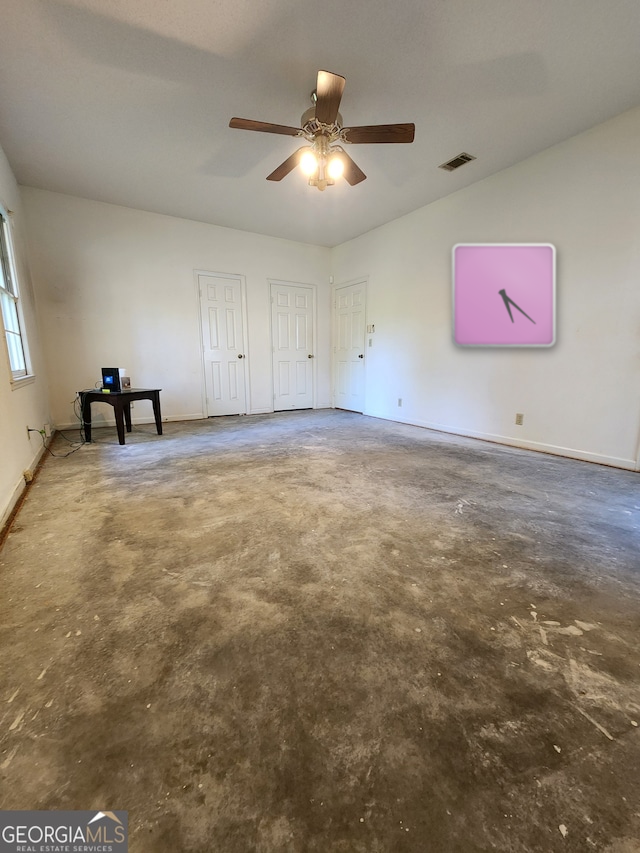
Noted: {"hour": 5, "minute": 22}
